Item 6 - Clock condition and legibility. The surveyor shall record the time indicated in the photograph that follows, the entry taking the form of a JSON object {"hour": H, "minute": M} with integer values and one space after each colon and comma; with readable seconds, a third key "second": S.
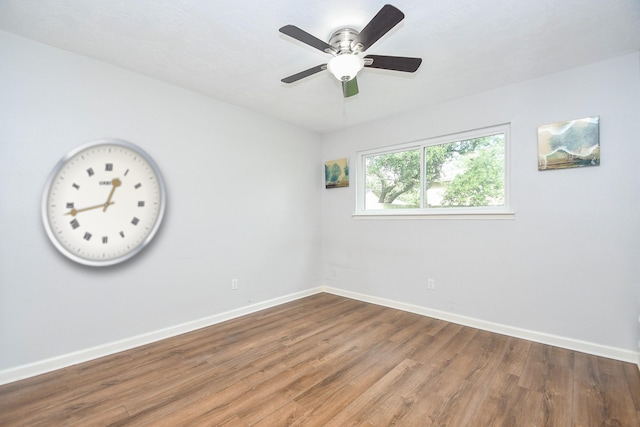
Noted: {"hour": 12, "minute": 43}
